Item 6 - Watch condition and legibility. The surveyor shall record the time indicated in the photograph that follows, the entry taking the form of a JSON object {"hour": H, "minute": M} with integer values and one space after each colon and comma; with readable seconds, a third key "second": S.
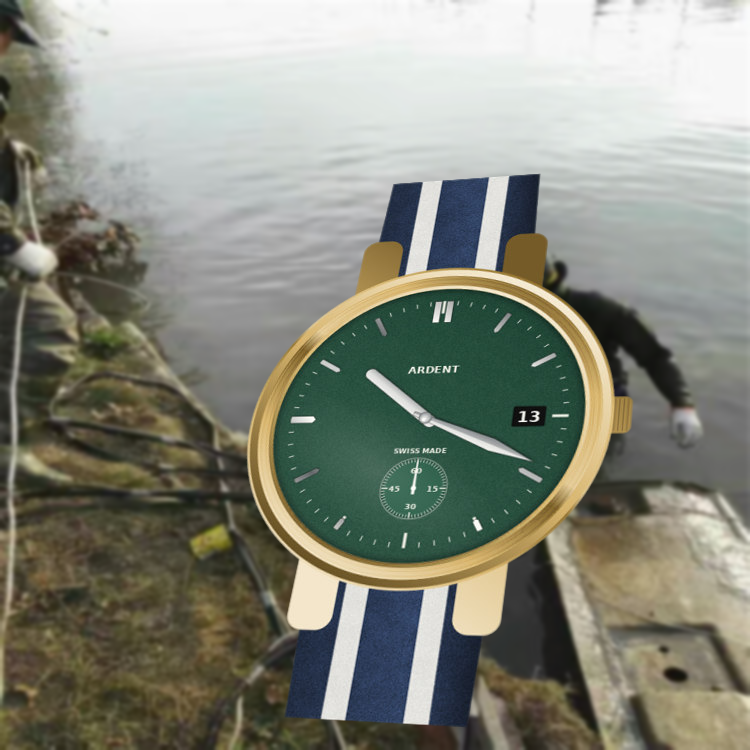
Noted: {"hour": 10, "minute": 19}
